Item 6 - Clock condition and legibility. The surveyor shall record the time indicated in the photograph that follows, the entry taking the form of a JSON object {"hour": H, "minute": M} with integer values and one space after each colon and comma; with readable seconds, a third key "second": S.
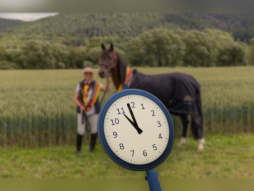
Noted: {"hour": 10, "minute": 59}
